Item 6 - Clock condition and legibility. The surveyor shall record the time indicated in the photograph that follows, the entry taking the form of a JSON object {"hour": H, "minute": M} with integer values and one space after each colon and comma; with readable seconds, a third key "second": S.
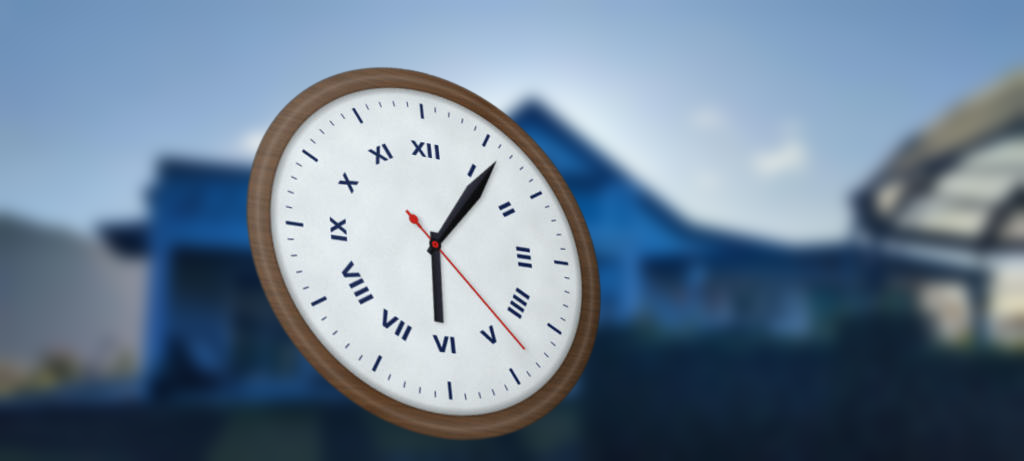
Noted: {"hour": 6, "minute": 6, "second": 23}
